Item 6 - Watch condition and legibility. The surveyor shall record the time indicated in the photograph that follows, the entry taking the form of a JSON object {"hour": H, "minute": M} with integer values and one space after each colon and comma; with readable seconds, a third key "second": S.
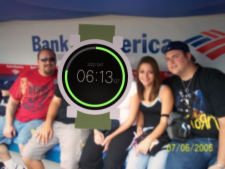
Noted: {"hour": 6, "minute": 13}
